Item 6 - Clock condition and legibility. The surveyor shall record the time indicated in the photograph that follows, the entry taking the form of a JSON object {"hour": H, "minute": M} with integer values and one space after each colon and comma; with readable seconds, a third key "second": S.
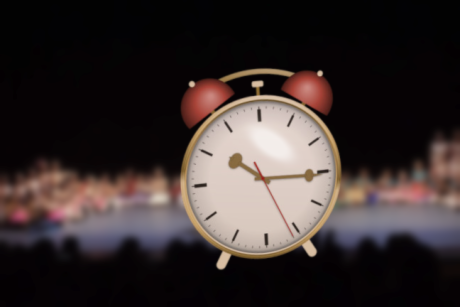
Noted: {"hour": 10, "minute": 15, "second": 26}
